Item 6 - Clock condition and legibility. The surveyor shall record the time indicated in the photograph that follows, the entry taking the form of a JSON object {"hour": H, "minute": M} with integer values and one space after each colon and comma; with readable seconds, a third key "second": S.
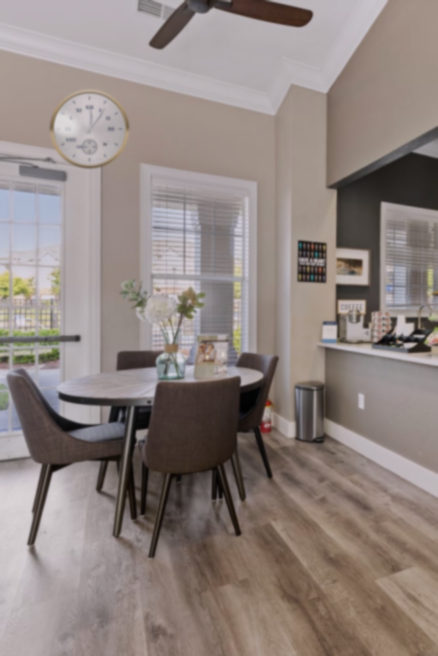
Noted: {"hour": 12, "minute": 6}
